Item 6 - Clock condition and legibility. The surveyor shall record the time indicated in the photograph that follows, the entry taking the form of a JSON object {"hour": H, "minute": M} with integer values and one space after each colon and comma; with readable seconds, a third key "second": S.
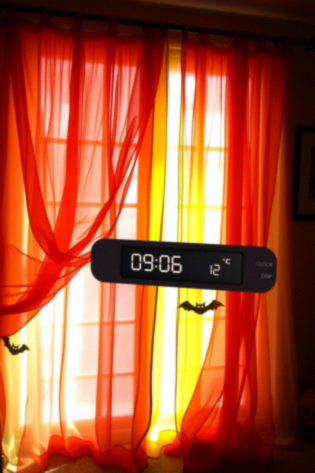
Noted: {"hour": 9, "minute": 6}
